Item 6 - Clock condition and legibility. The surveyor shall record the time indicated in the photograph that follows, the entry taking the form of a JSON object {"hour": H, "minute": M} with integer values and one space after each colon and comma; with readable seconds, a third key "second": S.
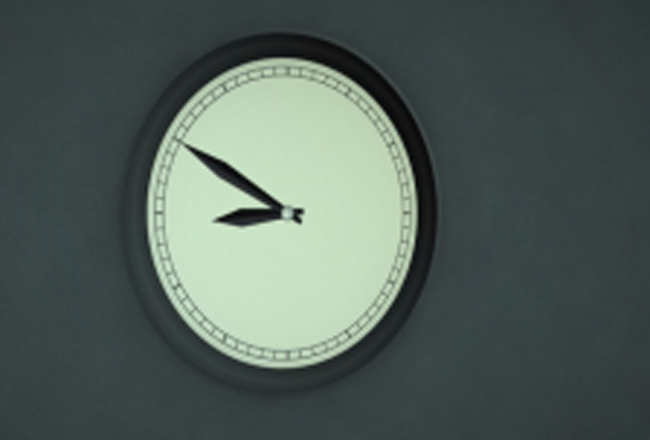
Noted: {"hour": 8, "minute": 50}
